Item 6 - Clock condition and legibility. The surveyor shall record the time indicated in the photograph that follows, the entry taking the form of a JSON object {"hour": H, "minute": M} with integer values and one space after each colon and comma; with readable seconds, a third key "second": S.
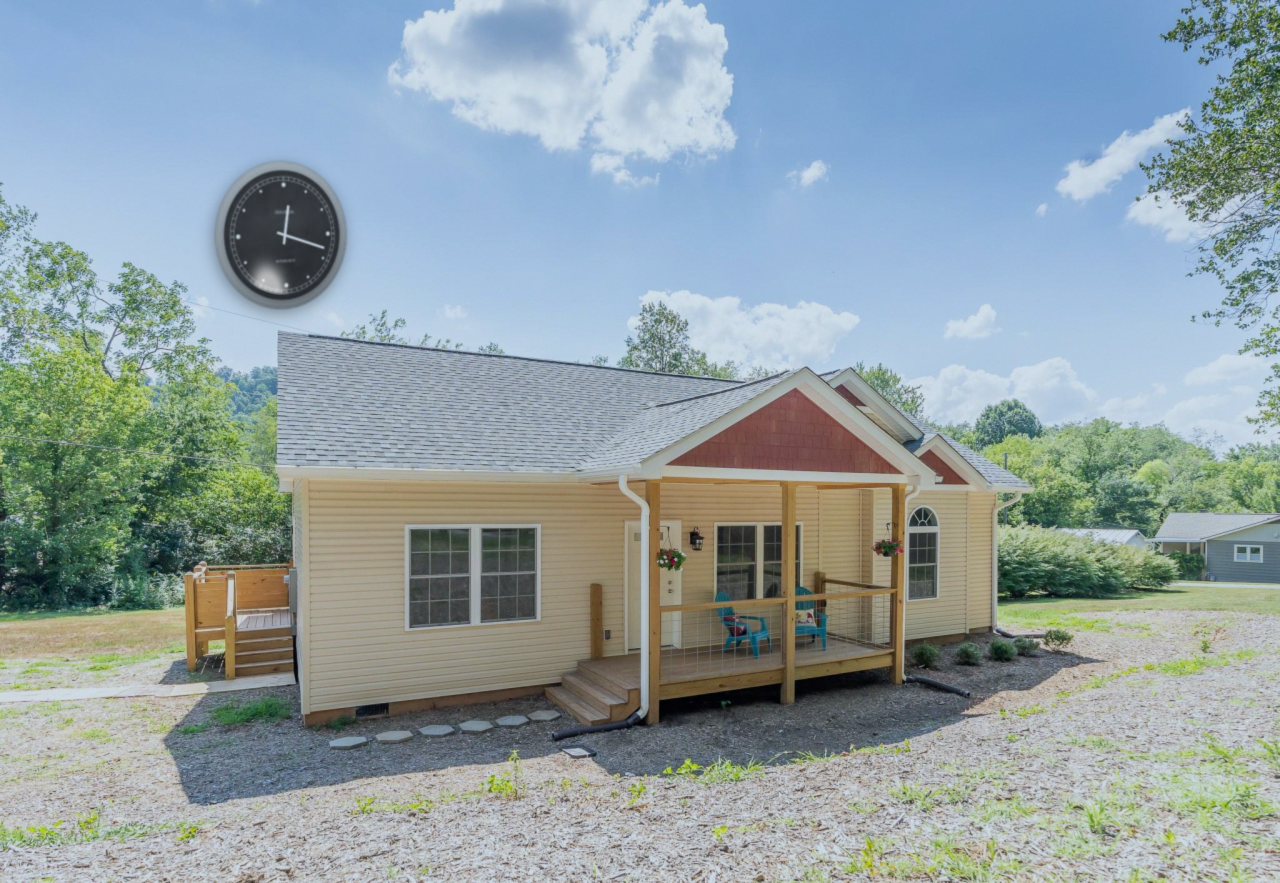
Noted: {"hour": 12, "minute": 18}
